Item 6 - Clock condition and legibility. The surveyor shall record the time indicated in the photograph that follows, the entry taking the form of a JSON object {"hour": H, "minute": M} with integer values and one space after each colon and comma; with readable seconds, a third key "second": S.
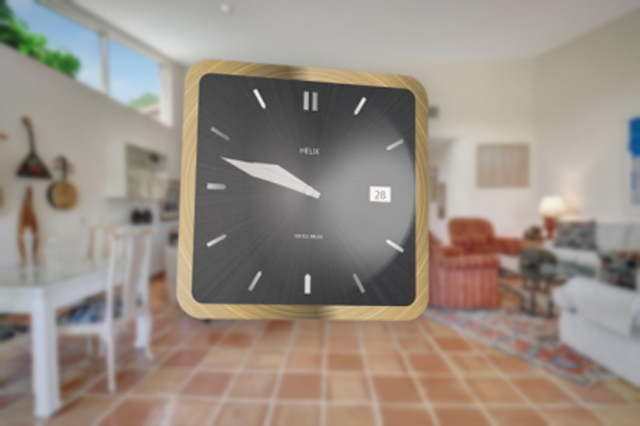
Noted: {"hour": 9, "minute": 48}
